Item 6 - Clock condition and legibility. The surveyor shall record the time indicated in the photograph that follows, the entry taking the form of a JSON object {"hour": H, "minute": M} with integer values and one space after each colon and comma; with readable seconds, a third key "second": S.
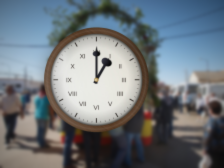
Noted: {"hour": 1, "minute": 0}
